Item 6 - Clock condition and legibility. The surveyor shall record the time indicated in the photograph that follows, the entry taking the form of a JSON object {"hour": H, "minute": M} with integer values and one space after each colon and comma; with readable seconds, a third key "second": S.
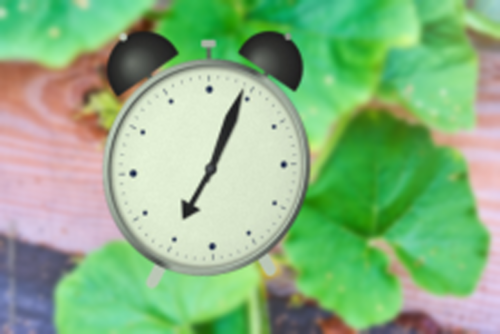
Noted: {"hour": 7, "minute": 4}
